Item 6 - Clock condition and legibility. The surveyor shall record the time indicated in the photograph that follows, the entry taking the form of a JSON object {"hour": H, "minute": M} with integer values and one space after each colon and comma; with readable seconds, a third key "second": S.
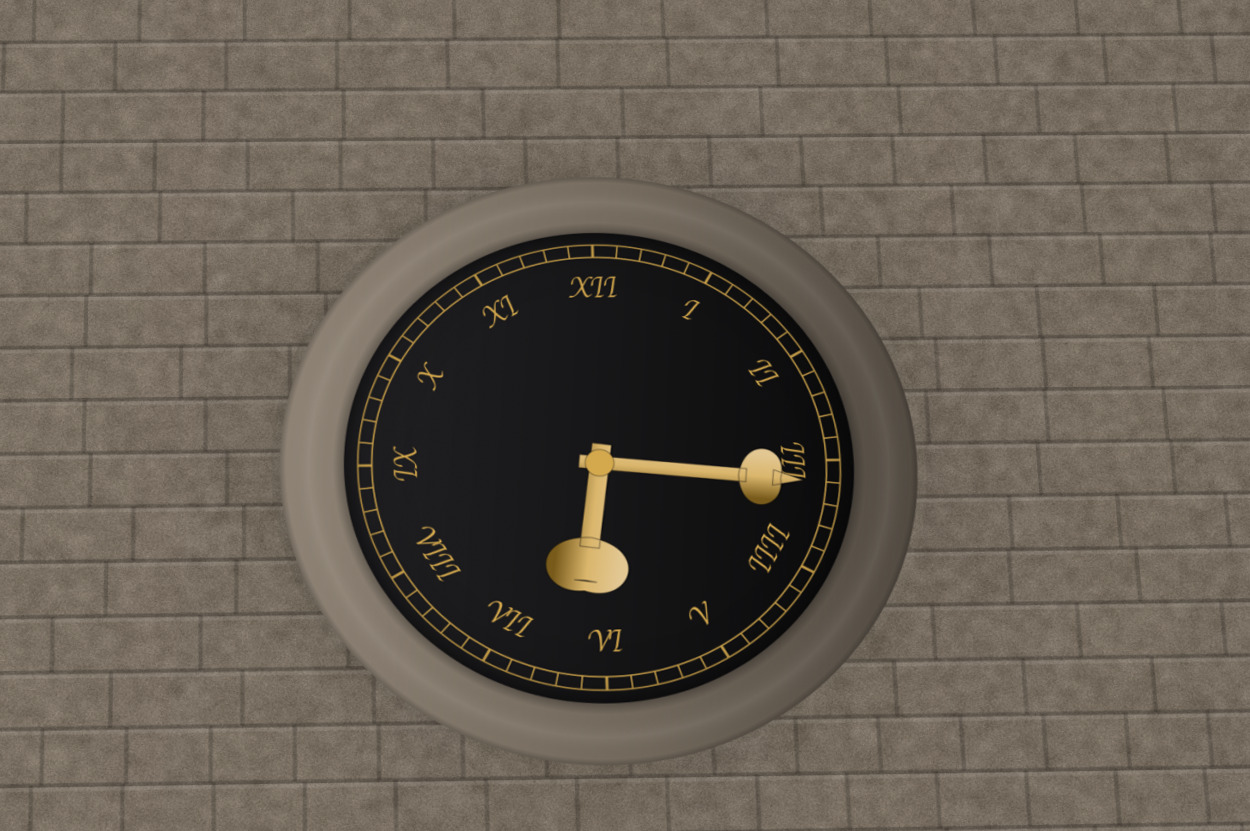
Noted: {"hour": 6, "minute": 16}
